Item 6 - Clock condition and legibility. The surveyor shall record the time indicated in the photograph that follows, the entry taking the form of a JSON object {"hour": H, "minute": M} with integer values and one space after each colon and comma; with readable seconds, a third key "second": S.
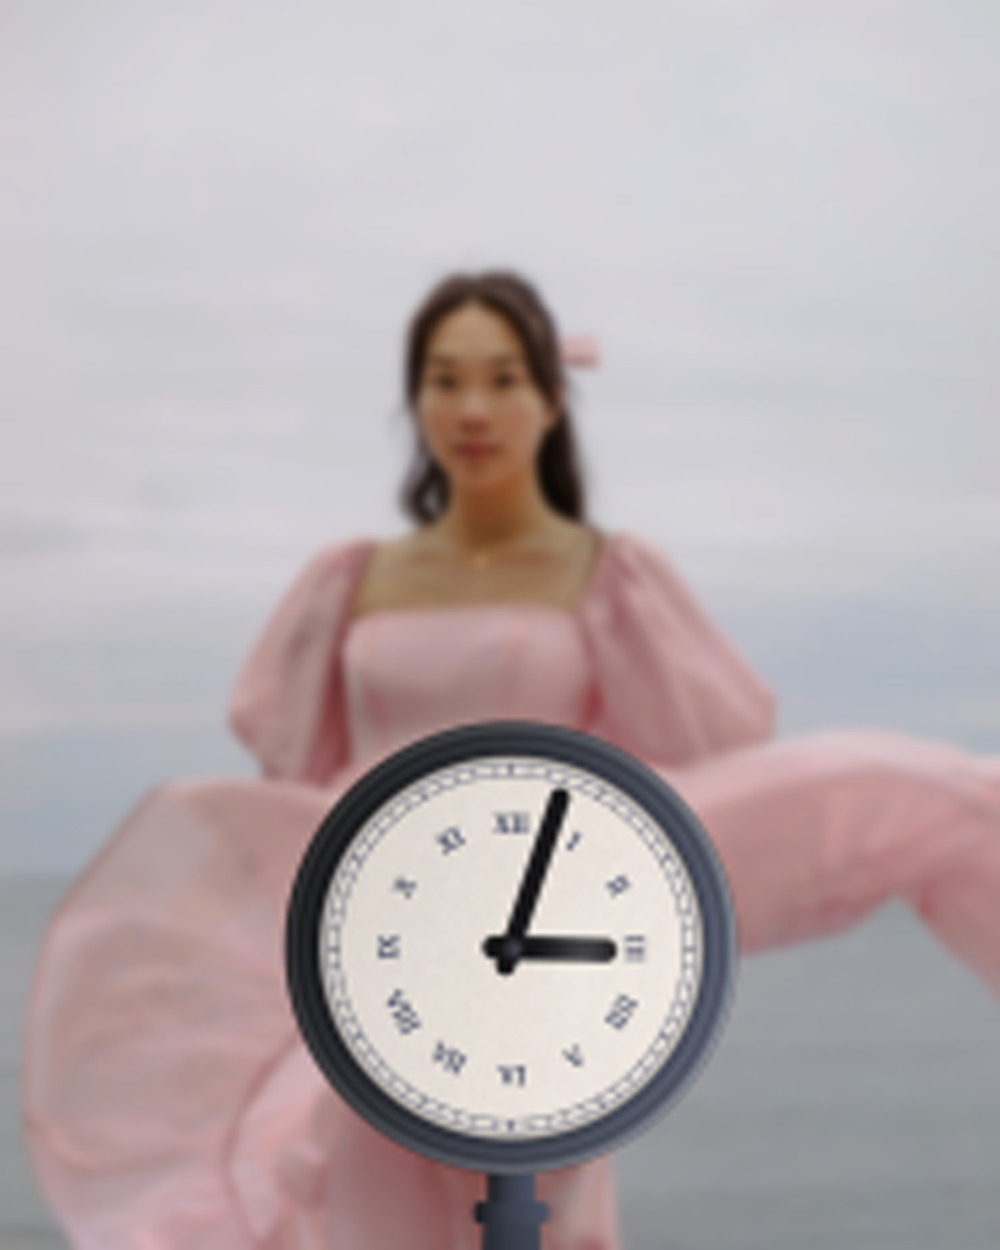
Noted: {"hour": 3, "minute": 3}
